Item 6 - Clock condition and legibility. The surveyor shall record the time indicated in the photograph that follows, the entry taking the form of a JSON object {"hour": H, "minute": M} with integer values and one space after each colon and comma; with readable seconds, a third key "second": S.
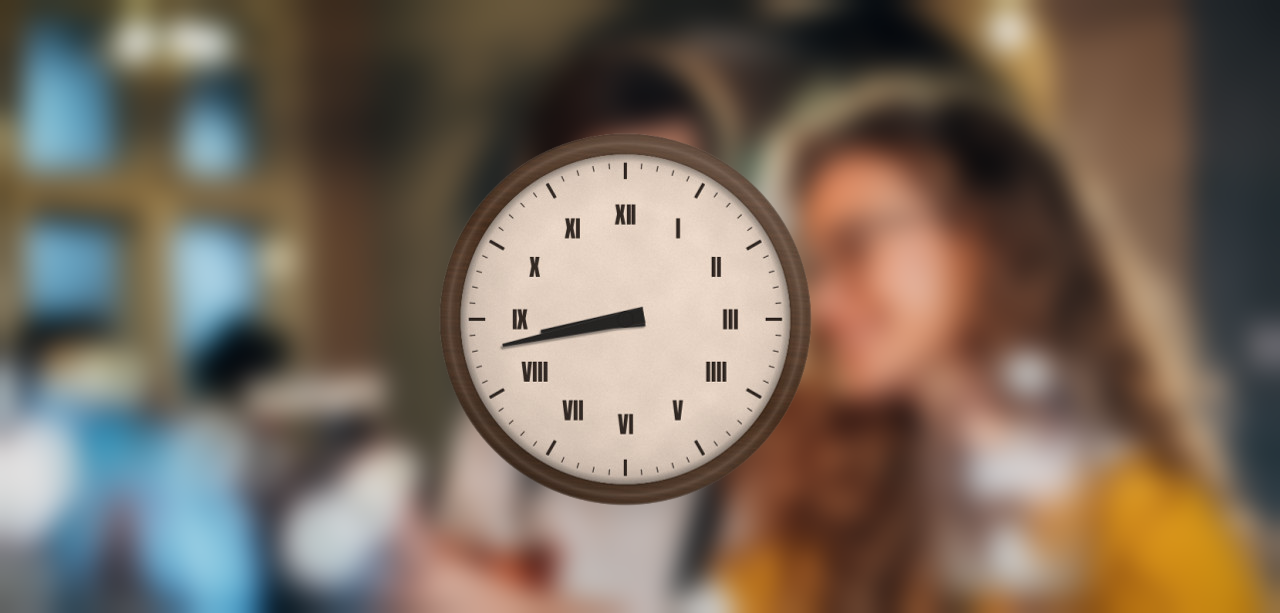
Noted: {"hour": 8, "minute": 43}
